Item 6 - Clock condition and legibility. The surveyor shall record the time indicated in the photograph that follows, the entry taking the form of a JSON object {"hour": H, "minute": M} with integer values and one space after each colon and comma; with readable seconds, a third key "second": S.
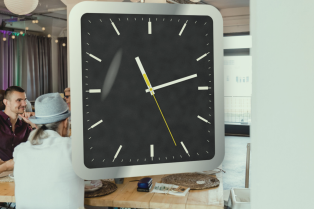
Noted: {"hour": 11, "minute": 12, "second": 26}
